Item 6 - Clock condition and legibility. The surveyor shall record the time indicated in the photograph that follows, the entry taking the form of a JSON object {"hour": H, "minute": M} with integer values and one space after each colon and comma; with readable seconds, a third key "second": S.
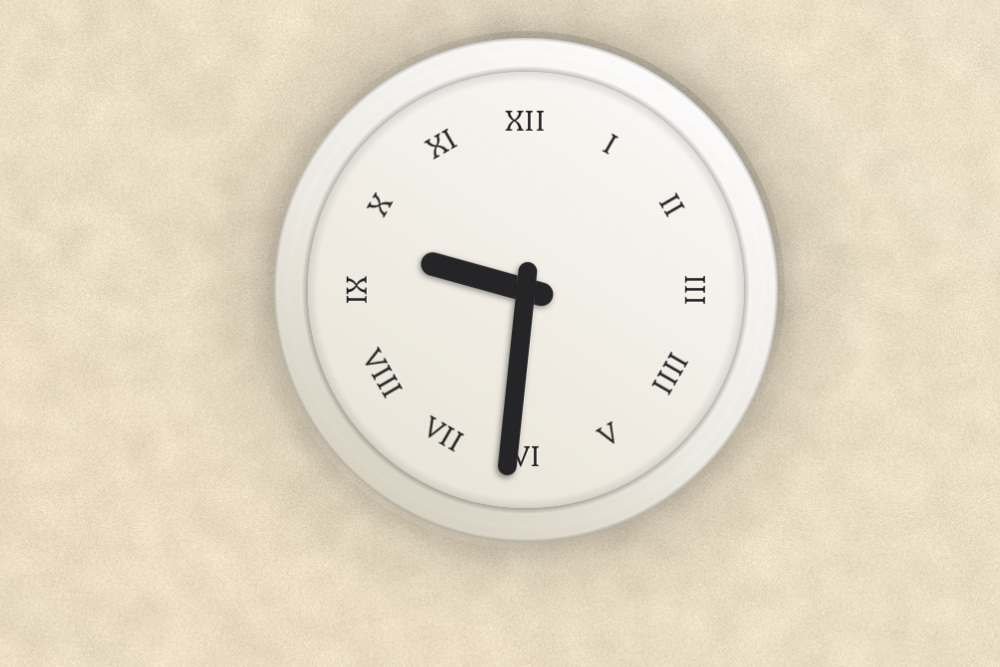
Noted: {"hour": 9, "minute": 31}
